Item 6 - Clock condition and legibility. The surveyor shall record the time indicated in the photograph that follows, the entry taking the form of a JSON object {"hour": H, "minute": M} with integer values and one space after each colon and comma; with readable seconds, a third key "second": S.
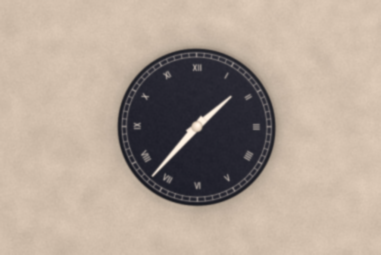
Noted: {"hour": 1, "minute": 37}
